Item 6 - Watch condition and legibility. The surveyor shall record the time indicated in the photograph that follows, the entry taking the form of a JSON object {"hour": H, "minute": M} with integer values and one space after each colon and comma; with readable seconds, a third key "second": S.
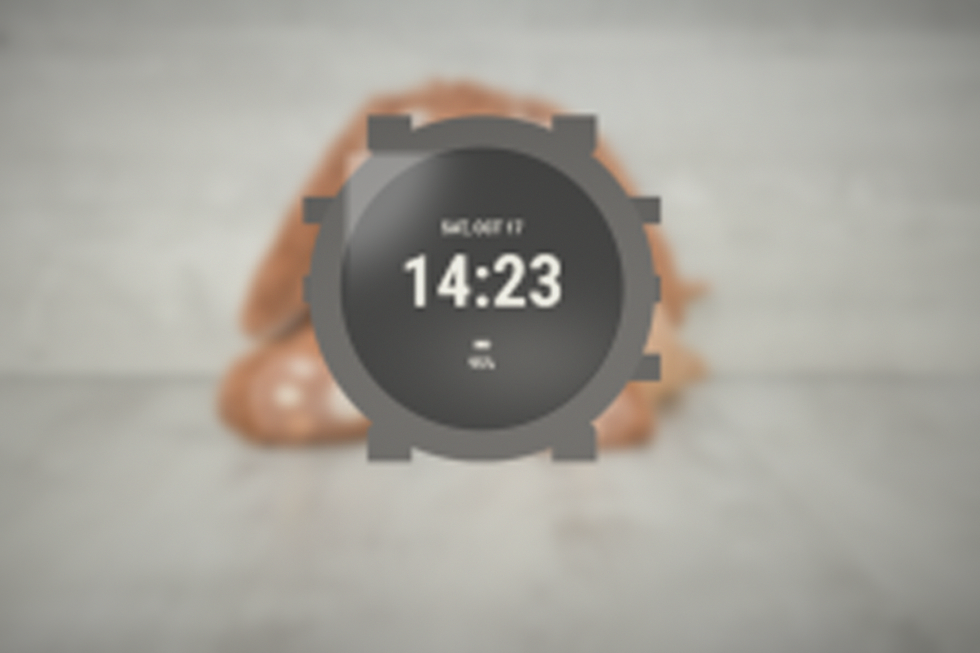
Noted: {"hour": 14, "minute": 23}
